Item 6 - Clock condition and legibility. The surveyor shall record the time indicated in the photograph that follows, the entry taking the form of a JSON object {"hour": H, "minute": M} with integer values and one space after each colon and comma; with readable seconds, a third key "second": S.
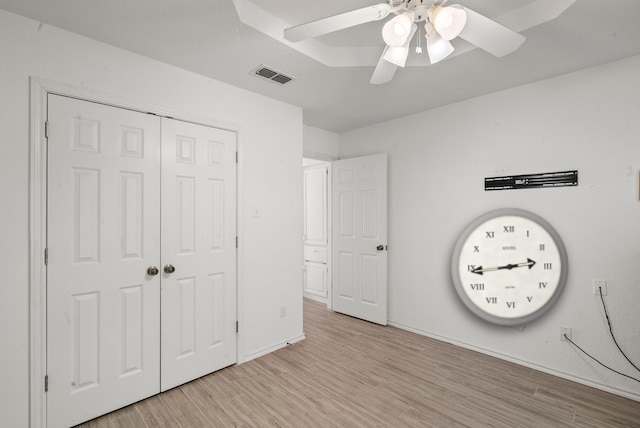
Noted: {"hour": 2, "minute": 44}
